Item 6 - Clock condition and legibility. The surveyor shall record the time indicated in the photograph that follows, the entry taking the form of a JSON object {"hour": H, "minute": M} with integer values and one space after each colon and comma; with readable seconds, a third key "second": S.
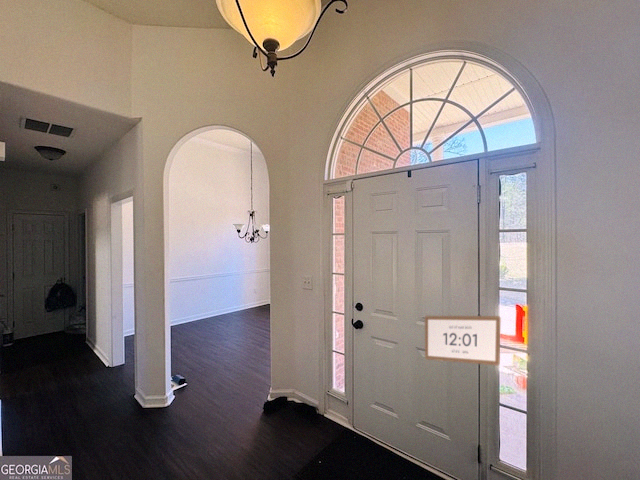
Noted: {"hour": 12, "minute": 1}
